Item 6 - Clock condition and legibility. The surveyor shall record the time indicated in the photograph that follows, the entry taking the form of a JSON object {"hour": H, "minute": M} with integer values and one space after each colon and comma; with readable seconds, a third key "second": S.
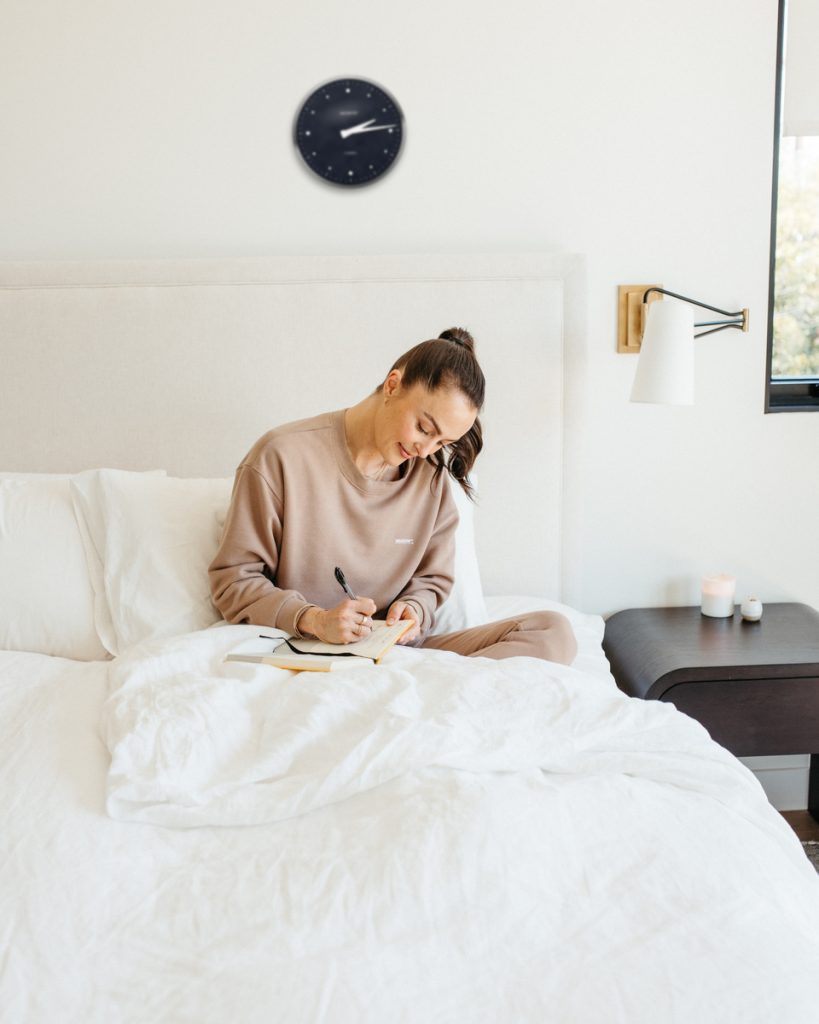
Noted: {"hour": 2, "minute": 14}
